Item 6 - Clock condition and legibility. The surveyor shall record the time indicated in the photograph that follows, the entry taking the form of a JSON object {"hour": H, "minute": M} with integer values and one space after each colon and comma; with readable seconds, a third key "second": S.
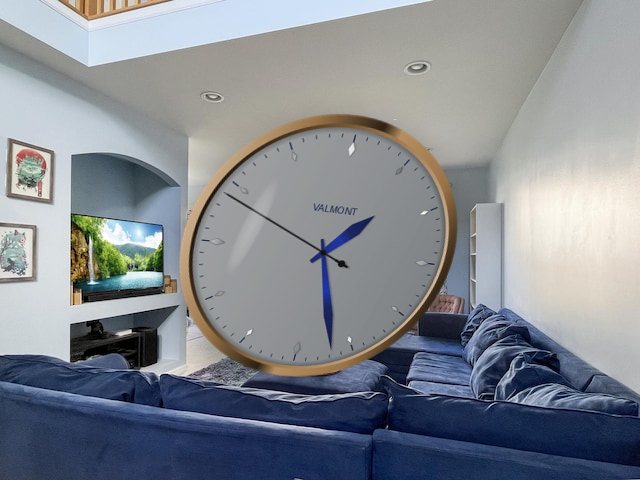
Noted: {"hour": 1, "minute": 26, "second": 49}
